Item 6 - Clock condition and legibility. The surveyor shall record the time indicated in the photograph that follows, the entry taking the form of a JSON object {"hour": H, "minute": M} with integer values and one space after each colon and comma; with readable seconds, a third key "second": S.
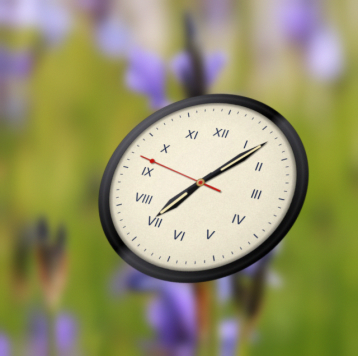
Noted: {"hour": 7, "minute": 6, "second": 47}
